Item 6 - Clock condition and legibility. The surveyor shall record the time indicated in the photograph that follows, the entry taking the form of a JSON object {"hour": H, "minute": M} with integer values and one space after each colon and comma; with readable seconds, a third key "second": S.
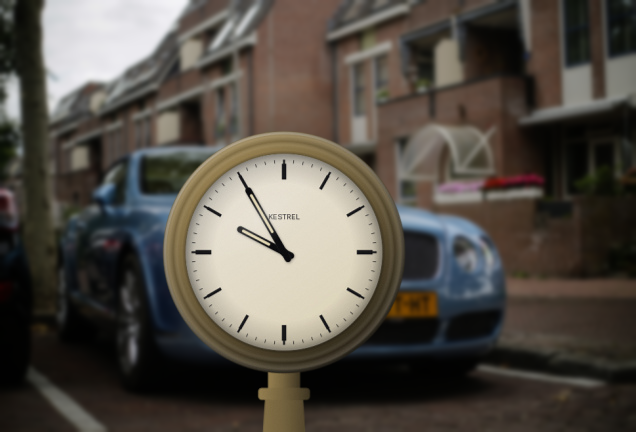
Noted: {"hour": 9, "minute": 55}
